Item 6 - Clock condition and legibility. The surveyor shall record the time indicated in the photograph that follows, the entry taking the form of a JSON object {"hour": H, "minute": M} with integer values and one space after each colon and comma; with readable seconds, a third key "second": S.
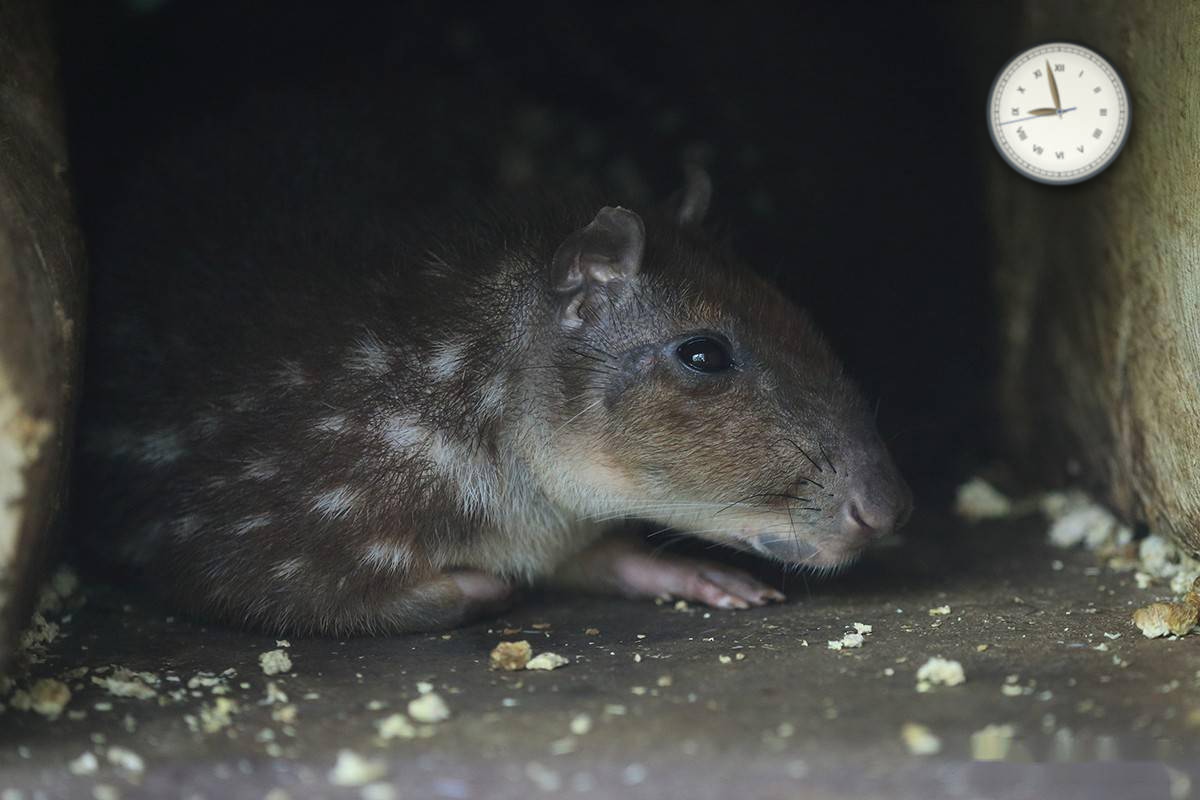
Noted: {"hour": 8, "minute": 57, "second": 43}
